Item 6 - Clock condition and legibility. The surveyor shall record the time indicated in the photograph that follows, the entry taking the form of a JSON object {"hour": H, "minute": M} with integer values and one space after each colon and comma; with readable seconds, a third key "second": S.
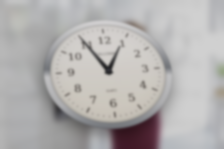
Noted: {"hour": 12, "minute": 55}
